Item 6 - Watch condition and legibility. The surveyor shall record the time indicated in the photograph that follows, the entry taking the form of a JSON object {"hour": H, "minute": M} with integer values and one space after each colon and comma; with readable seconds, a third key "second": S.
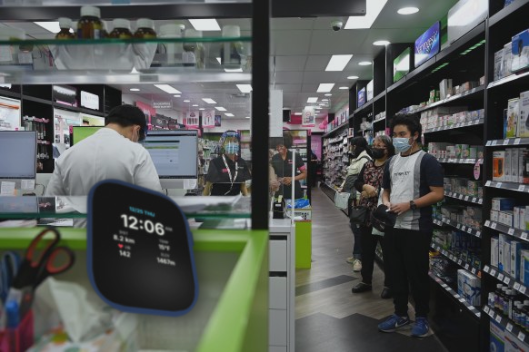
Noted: {"hour": 12, "minute": 6}
